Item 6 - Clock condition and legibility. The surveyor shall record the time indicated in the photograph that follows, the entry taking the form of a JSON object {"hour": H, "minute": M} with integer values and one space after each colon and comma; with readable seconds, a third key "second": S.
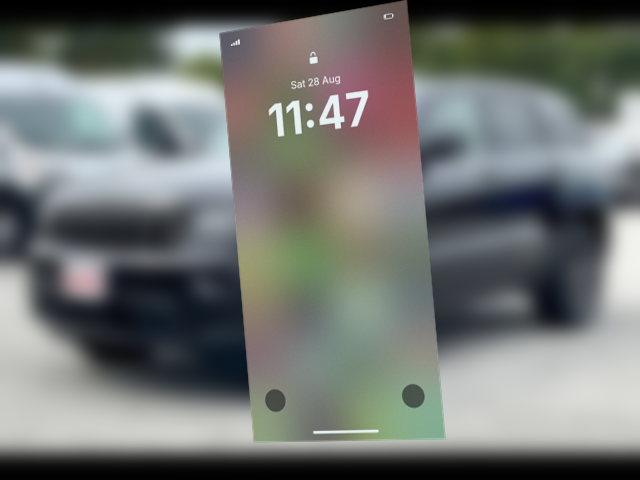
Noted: {"hour": 11, "minute": 47}
